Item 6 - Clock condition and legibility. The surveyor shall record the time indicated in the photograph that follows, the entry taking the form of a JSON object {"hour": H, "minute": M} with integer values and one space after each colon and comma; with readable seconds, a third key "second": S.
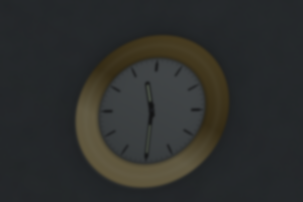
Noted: {"hour": 11, "minute": 30}
